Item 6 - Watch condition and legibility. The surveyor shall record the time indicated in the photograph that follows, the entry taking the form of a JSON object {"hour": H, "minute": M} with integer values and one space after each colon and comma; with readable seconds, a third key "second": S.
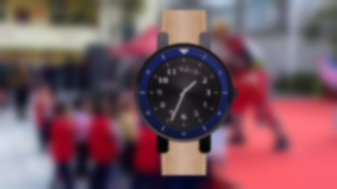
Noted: {"hour": 1, "minute": 34}
